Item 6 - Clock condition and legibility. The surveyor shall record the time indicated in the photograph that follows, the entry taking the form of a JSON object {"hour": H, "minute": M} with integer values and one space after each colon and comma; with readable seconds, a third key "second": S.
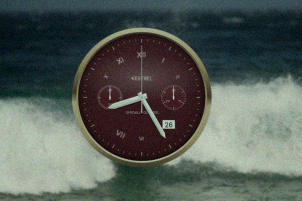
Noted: {"hour": 8, "minute": 25}
